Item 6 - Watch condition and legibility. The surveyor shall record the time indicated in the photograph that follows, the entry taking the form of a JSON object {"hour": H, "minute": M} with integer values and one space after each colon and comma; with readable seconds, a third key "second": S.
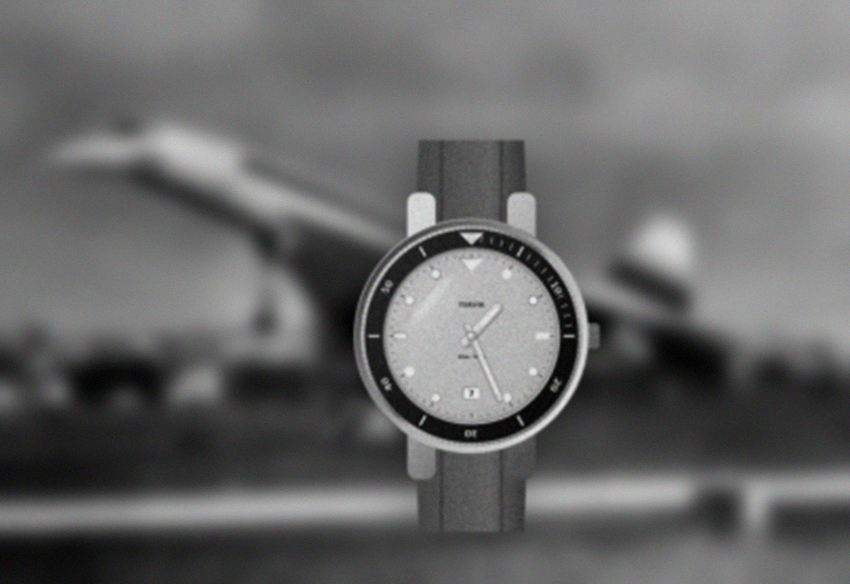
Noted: {"hour": 1, "minute": 26}
